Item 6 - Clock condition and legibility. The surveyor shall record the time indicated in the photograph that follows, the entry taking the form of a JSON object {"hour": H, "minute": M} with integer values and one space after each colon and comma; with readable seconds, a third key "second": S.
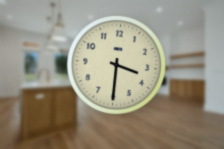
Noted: {"hour": 3, "minute": 30}
